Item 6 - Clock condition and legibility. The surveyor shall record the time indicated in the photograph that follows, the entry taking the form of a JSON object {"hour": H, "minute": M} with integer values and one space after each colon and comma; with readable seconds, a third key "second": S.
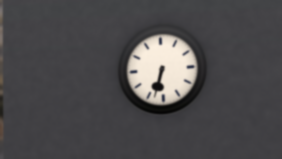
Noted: {"hour": 6, "minute": 33}
